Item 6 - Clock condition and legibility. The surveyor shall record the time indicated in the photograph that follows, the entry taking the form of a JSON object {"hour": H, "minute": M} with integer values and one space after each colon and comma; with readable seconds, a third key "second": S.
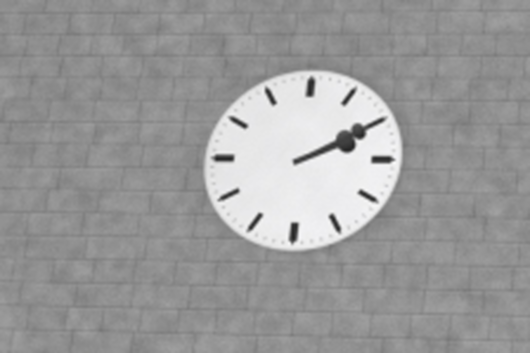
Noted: {"hour": 2, "minute": 10}
